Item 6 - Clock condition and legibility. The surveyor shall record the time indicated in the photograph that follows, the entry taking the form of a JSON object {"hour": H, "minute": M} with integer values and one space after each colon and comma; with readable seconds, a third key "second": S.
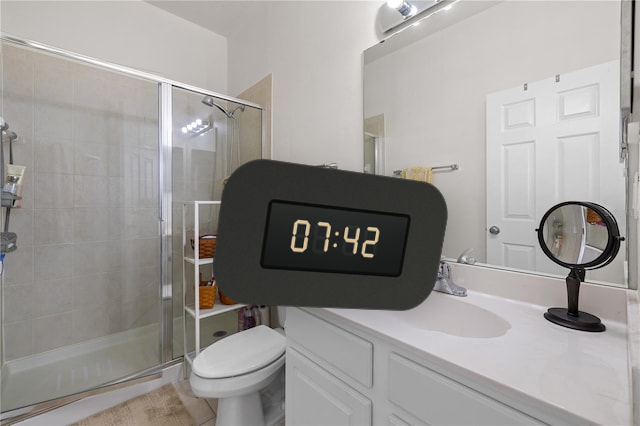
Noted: {"hour": 7, "minute": 42}
